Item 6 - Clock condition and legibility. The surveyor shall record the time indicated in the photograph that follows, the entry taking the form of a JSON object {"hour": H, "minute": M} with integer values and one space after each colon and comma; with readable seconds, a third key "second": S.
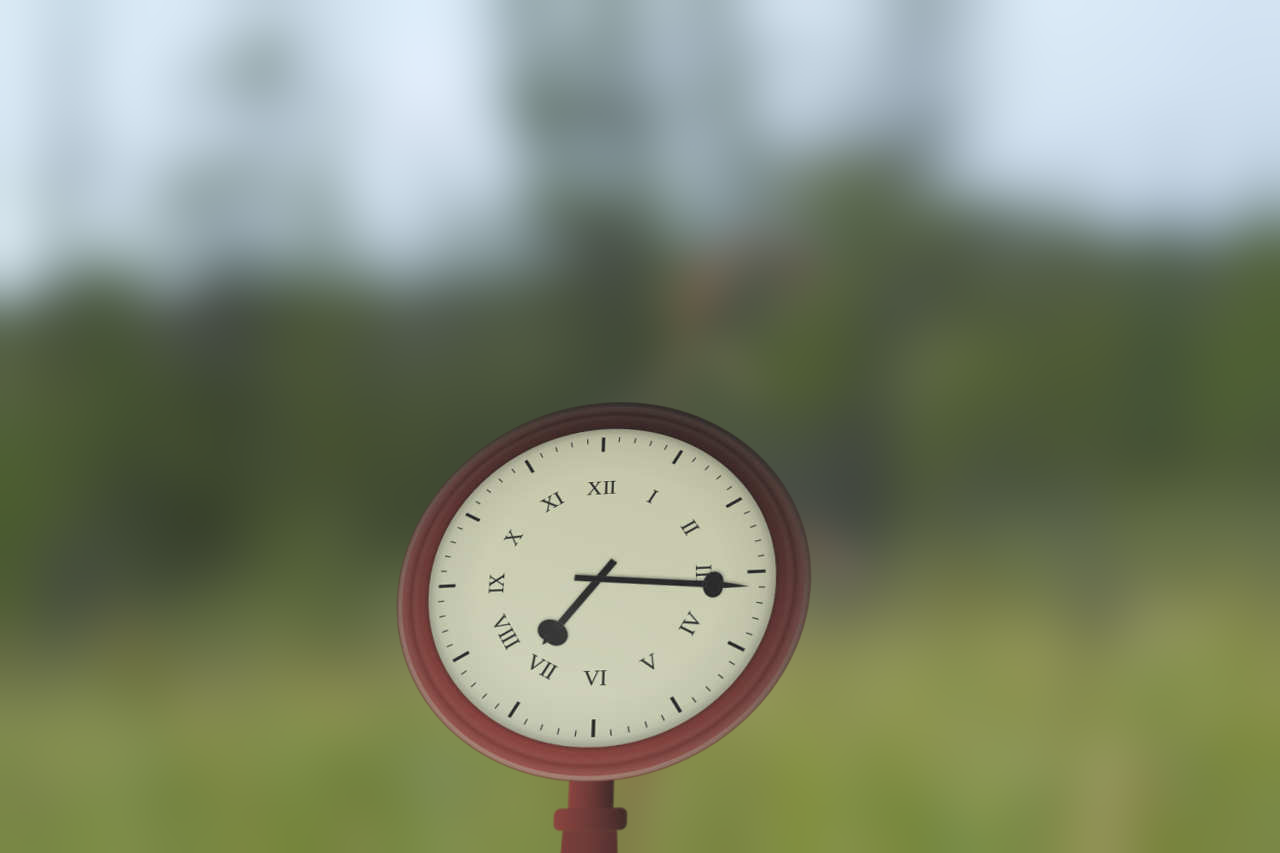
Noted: {"hour": 7, "minute": 16}
